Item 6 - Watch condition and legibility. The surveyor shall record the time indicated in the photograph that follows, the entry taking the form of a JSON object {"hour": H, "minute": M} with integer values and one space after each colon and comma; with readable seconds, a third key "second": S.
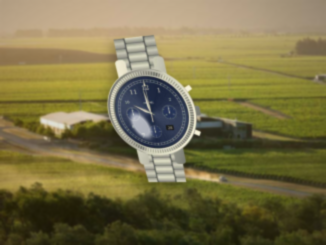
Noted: {"hour": 9, "minute": 59}
